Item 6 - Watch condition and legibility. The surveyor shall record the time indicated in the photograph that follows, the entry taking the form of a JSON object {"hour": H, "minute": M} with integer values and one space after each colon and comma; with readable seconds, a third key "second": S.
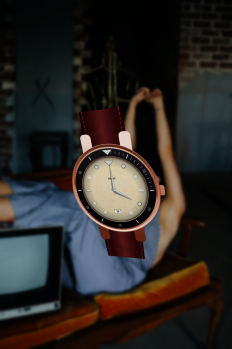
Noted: {"hour": 4, "minute": 0}
